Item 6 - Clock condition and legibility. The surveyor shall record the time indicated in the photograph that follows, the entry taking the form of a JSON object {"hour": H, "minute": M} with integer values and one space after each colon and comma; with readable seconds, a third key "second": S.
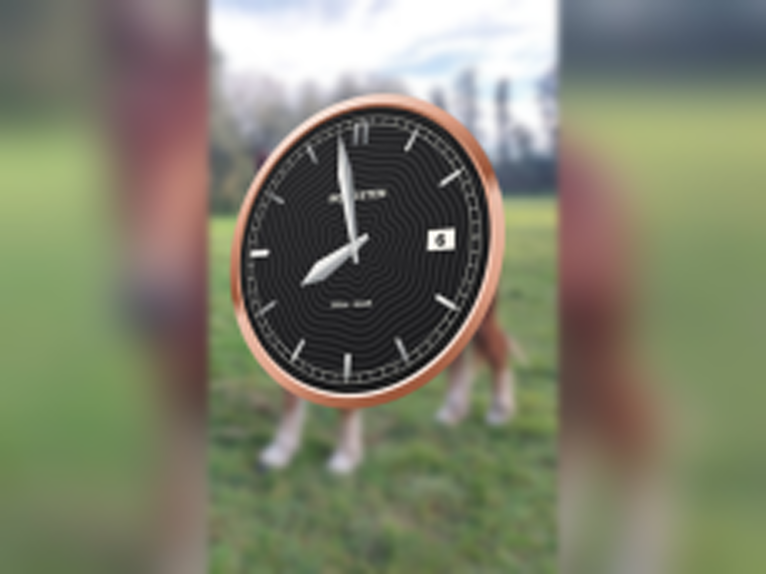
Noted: {"hour": 7, "minute": 58}
